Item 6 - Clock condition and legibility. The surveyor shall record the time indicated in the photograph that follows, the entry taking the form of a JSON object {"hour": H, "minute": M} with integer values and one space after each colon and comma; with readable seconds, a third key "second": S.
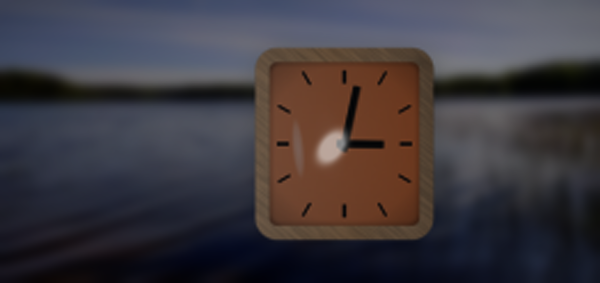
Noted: {"hour": 3, "minute": 2}
